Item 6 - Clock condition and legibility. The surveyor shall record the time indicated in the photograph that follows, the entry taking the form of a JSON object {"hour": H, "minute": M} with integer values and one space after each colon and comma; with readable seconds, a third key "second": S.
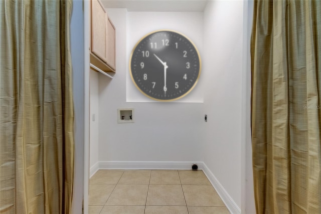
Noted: {"hour": 10, "minute": 30}
